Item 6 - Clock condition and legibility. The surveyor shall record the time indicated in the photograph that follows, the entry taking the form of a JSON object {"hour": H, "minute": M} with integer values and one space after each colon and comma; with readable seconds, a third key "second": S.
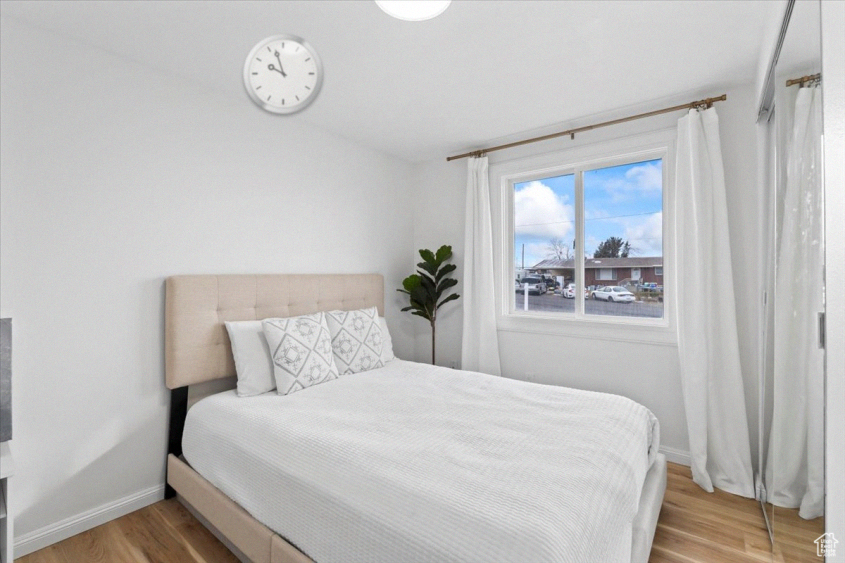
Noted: {"hour": 9, "minute": 57}
